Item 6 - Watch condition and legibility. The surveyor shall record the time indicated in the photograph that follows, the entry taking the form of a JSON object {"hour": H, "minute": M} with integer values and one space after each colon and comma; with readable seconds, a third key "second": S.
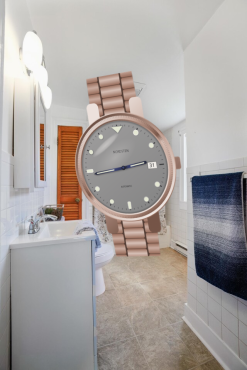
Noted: {"hour": 2, "minute": 44}
